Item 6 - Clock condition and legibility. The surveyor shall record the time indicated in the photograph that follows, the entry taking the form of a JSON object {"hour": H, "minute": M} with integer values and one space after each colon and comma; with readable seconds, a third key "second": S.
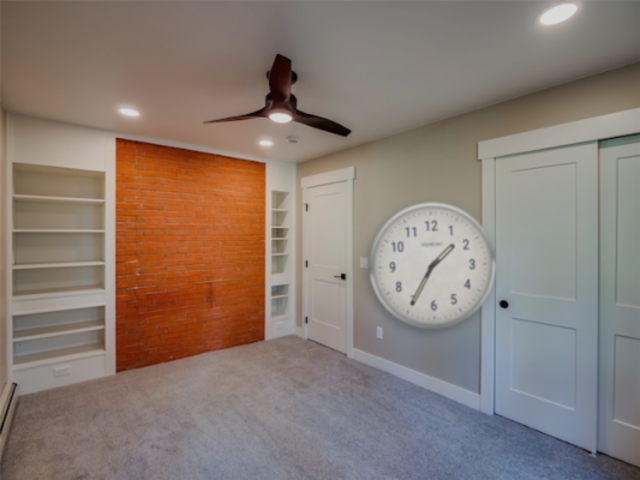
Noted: {"hour": 1, "minute": 35}
